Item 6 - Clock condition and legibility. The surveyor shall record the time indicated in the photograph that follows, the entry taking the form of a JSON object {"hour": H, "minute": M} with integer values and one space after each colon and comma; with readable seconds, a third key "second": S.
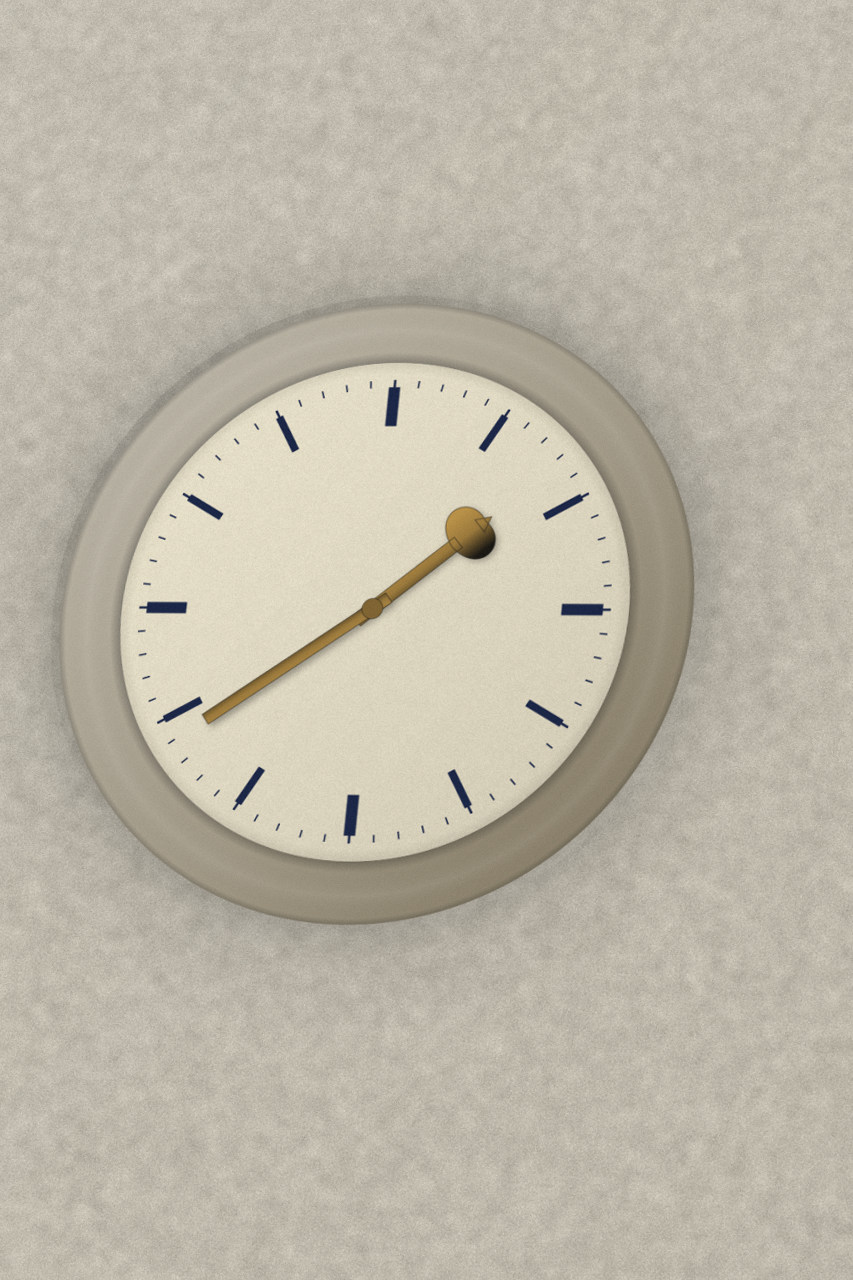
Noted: {"hour": 1, "minute": 39}
